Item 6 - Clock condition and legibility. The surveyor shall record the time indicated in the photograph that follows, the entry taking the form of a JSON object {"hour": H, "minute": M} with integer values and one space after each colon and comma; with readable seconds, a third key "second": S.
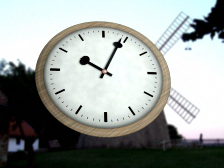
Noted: {"hour": 10, "minute": 4}
